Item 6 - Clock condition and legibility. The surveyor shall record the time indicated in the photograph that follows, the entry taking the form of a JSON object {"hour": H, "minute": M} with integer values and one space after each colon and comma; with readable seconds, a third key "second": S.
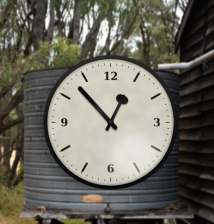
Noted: {"hour": 12, "minute": 53}
